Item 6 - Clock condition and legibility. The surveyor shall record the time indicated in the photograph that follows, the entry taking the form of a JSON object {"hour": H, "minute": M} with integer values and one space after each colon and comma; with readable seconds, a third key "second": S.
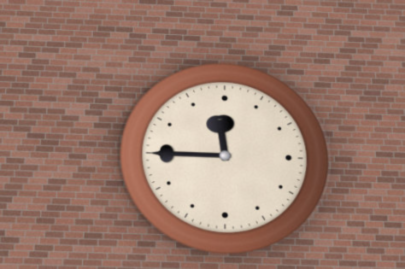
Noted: {"hour": 11, "minute": 45}
